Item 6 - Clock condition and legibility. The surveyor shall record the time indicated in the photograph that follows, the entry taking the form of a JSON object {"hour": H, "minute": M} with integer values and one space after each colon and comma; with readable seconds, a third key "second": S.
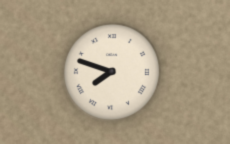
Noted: {"hour": 7, "minute": 48}
